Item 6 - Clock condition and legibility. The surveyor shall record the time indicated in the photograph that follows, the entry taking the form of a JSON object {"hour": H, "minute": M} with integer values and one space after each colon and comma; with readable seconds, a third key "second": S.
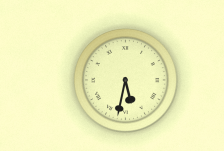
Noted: {"hour": 5, "minute": 32}
